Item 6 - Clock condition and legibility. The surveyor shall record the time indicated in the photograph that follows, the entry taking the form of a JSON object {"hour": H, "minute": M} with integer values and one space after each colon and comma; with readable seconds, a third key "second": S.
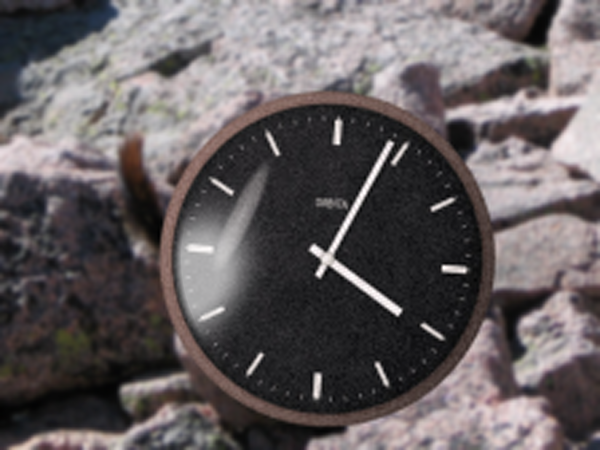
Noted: {"hour": 4, "minute": 4}
